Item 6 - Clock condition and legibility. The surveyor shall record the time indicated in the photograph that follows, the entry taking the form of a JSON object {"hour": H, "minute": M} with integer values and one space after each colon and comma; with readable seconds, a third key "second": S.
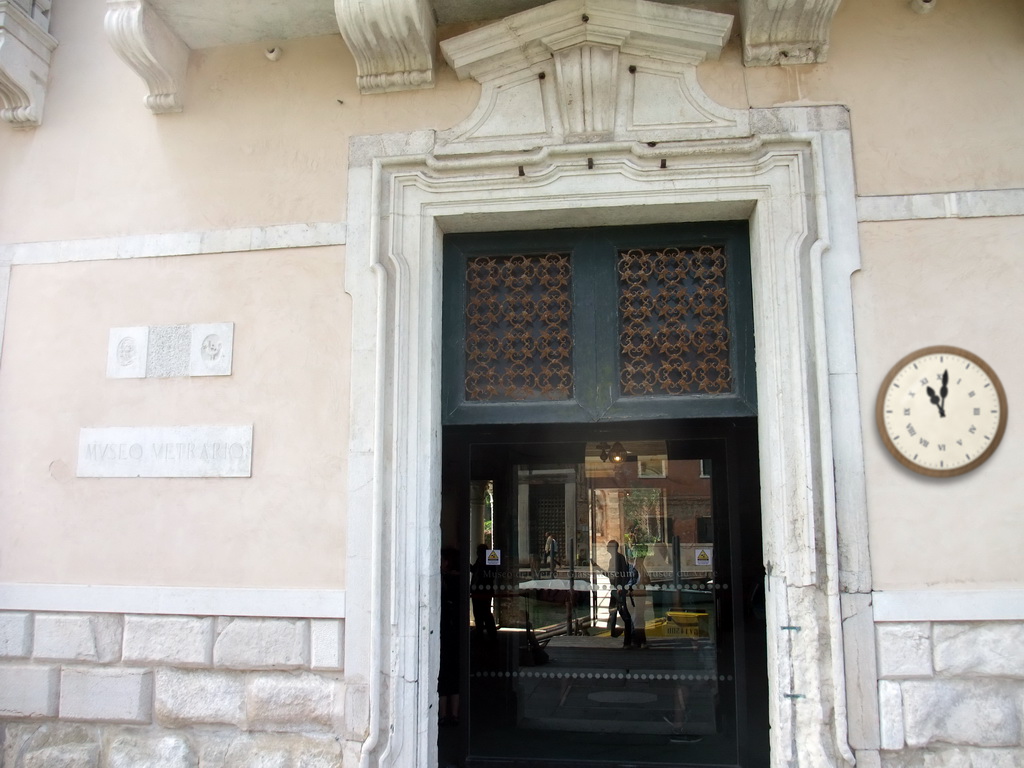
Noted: {"hour": 11, "minute": 1}
